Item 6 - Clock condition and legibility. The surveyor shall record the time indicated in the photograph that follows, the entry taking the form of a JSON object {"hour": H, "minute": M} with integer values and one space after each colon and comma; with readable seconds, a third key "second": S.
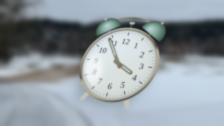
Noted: {"hour": 3, "minute": 54}
